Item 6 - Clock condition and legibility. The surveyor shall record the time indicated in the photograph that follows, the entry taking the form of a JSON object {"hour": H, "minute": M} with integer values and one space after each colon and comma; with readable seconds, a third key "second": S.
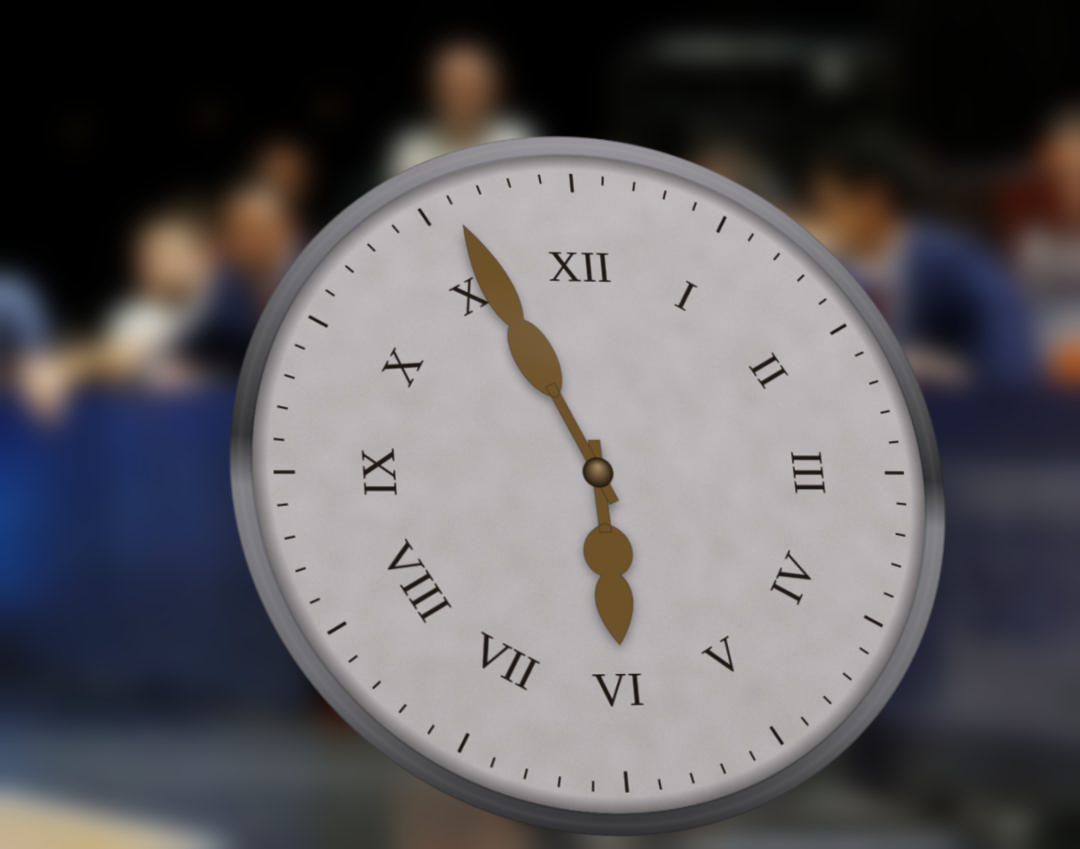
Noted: {"hour": 5, "minute": 56}
